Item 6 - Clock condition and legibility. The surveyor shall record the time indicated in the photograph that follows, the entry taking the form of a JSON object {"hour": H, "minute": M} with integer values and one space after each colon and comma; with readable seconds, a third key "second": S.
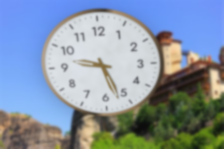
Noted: {"hour": 9, "minute": 27}
